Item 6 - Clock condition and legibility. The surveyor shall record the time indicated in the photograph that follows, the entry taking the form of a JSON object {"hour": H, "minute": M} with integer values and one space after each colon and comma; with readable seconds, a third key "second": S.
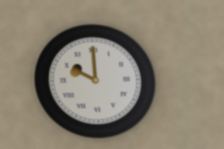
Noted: {"hour": 10, "minute": 0}
